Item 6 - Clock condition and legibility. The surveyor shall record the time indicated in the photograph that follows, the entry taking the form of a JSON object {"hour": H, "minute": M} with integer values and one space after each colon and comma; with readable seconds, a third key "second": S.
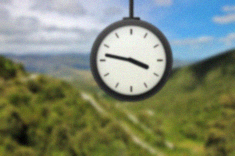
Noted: {"hour": 3, "minute": 47}
